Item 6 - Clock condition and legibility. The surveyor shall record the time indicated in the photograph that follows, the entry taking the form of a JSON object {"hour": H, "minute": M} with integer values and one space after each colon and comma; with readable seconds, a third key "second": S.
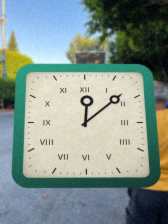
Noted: {"hour": 12, "minute": 8}
